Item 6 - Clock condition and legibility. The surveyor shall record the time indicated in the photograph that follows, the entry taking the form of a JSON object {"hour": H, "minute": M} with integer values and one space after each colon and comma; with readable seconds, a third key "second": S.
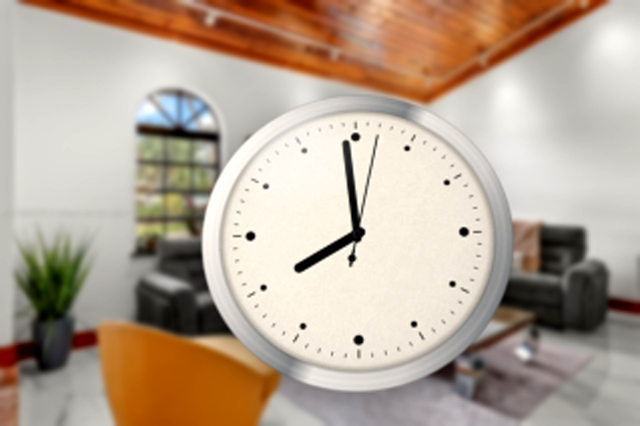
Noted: {"hour": 7, "minute": 59, "second": 2}
